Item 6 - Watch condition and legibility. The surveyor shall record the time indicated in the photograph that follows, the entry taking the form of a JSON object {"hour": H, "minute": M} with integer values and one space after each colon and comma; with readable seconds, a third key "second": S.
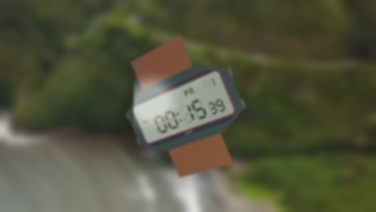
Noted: {"hour": 0, "minute": 15, "second": 39}
